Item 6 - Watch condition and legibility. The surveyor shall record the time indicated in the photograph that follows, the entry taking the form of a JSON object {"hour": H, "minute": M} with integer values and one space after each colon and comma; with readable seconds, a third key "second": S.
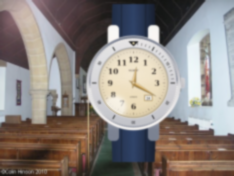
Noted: {"hour": 12, "minute": 20}
